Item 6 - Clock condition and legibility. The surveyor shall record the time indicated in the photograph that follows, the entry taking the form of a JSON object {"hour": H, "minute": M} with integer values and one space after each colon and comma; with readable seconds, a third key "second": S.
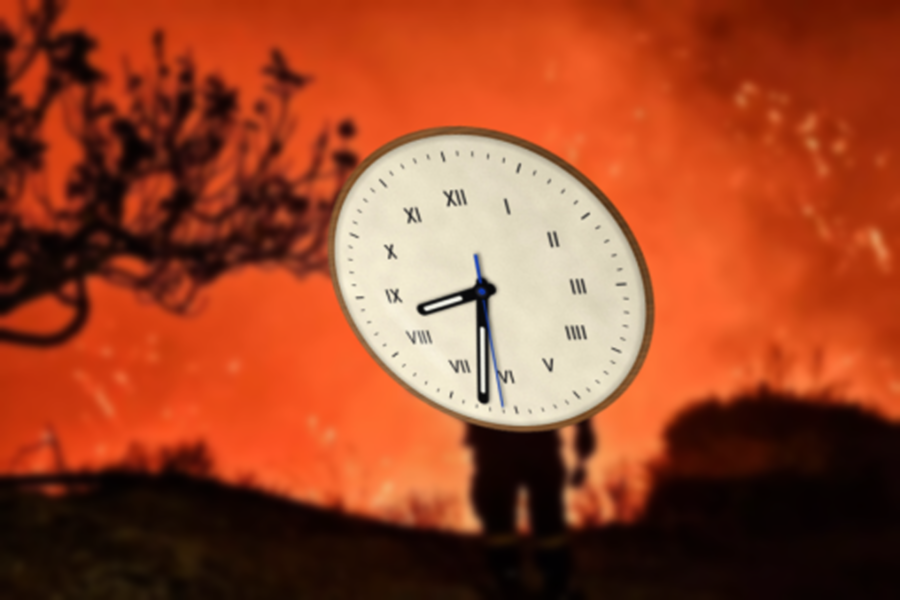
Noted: {"hour": 8, "minute": 32, "second": 31}
